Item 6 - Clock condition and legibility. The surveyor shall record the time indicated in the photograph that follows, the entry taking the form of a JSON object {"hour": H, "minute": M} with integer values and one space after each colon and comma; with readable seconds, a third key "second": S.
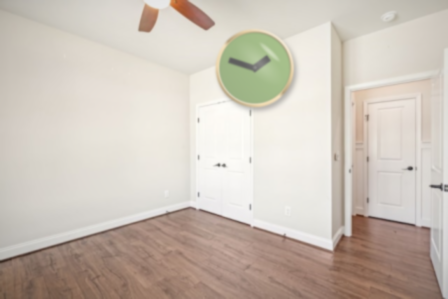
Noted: {"hour": 1, "minute": 48}
